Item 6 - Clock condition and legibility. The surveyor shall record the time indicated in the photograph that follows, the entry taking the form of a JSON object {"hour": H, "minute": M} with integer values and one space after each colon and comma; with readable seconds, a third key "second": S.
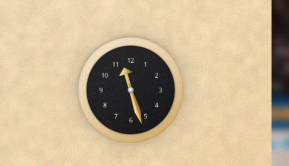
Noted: {"hour": 11, "minute": 27}
